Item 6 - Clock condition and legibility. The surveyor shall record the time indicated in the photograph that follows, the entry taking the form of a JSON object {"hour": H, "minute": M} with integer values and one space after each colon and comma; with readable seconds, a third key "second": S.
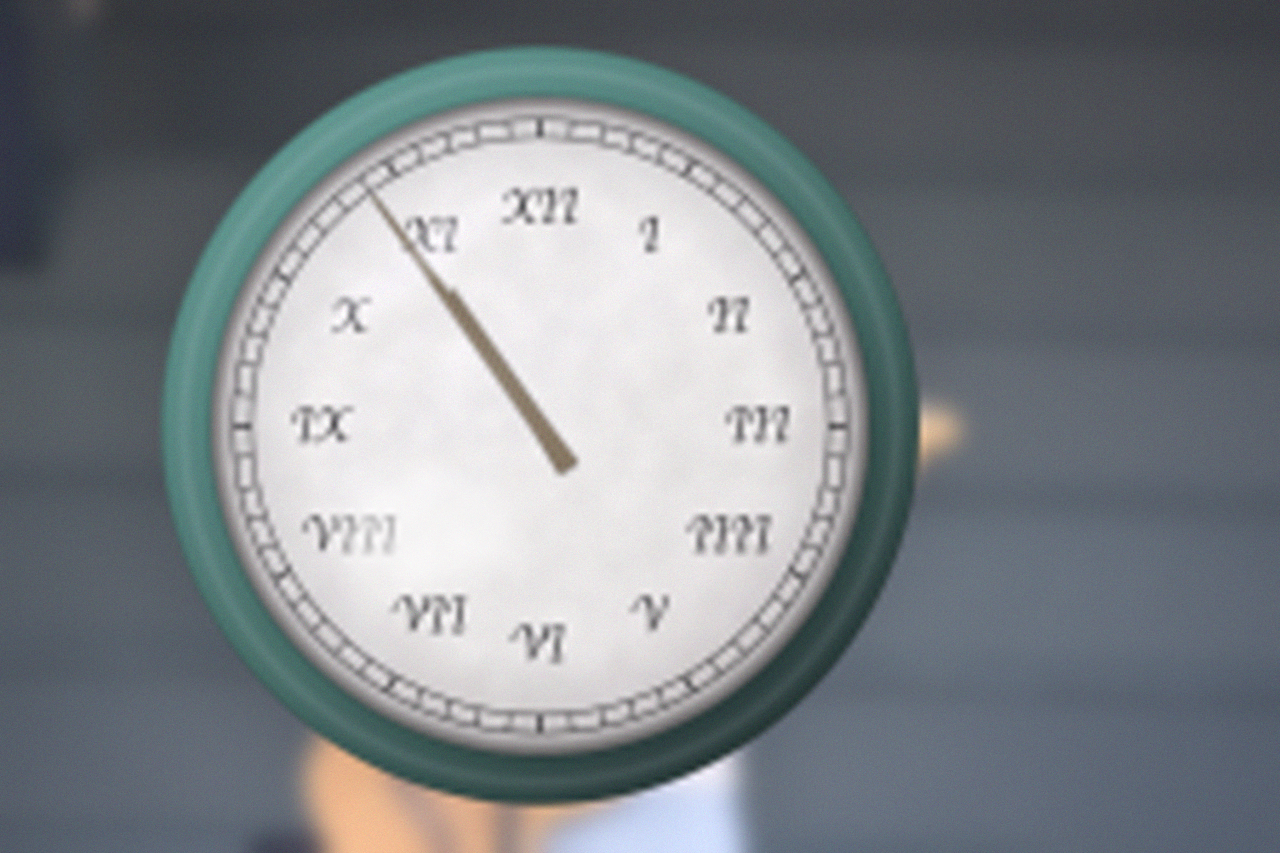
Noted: {"hour": 10, "minute": 54}
